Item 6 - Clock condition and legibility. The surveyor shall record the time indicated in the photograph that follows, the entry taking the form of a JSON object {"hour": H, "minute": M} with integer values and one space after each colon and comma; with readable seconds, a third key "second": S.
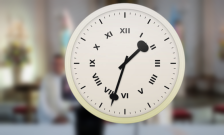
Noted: {"hour": 1, "minute": 33}
